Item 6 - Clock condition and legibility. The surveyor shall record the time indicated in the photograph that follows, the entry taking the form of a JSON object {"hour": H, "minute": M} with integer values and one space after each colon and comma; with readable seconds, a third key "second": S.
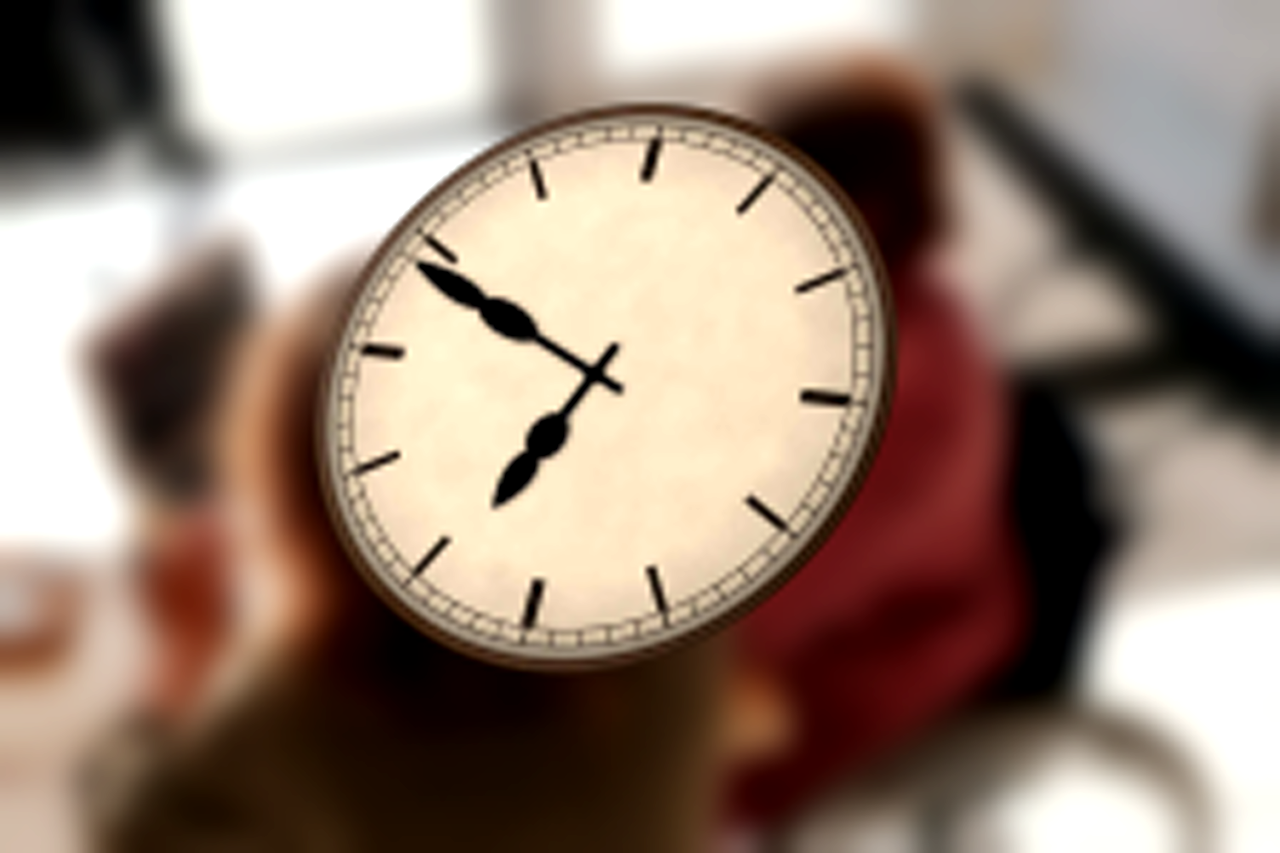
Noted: {"hour": 6, "minute": 49}
